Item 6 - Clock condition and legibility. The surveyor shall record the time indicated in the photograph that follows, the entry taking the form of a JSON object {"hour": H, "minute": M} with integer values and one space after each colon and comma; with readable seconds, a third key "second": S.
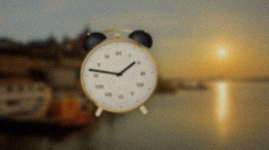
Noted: {"hour": 1, "minute": 47}
